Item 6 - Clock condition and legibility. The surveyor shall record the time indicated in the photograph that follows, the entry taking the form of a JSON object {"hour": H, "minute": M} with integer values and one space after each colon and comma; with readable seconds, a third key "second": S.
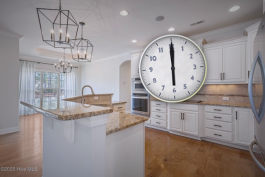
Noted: {"hour": 6, "minute": 0}
